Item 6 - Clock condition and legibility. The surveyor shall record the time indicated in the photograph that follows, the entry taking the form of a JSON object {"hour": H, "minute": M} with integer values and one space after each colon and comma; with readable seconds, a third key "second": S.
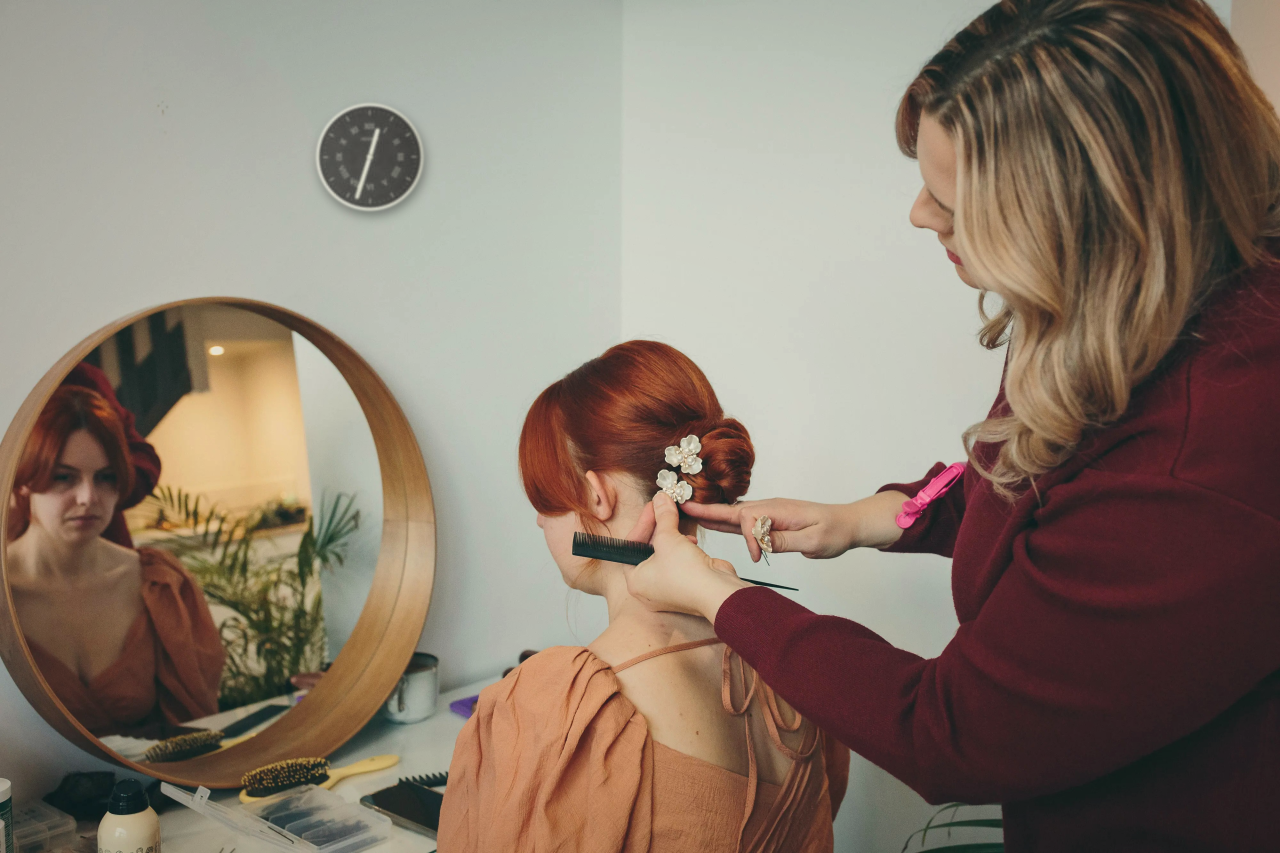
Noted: {"hour": 12, "minute": 33}
